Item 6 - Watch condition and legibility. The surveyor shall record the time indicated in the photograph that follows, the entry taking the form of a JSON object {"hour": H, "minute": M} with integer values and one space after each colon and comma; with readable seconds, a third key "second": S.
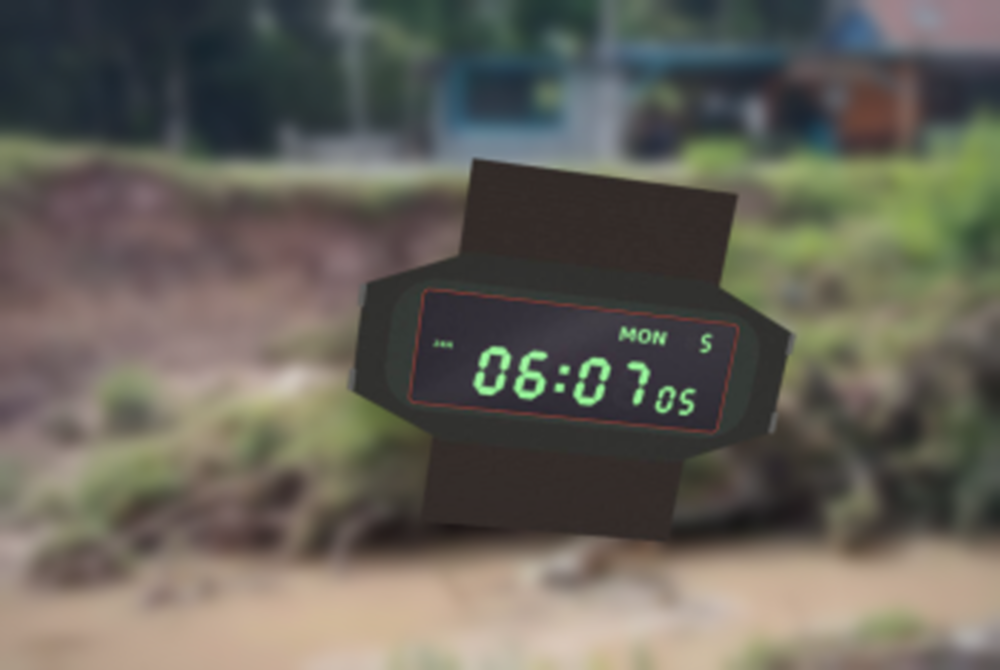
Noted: {"hour": 6, "minute": 7, "second": 5}
